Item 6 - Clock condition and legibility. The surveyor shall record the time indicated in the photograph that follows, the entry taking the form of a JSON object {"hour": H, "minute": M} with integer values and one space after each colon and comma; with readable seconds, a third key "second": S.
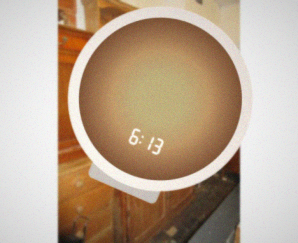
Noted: {"hour": 6, "minute": 13}
